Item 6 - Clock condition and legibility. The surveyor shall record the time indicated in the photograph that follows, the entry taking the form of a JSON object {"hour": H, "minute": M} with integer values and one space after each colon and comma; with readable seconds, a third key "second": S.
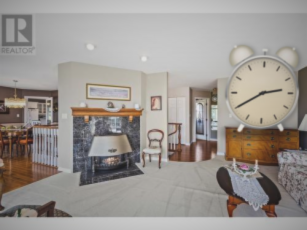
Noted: {"hour": 2, "minute": 40}
